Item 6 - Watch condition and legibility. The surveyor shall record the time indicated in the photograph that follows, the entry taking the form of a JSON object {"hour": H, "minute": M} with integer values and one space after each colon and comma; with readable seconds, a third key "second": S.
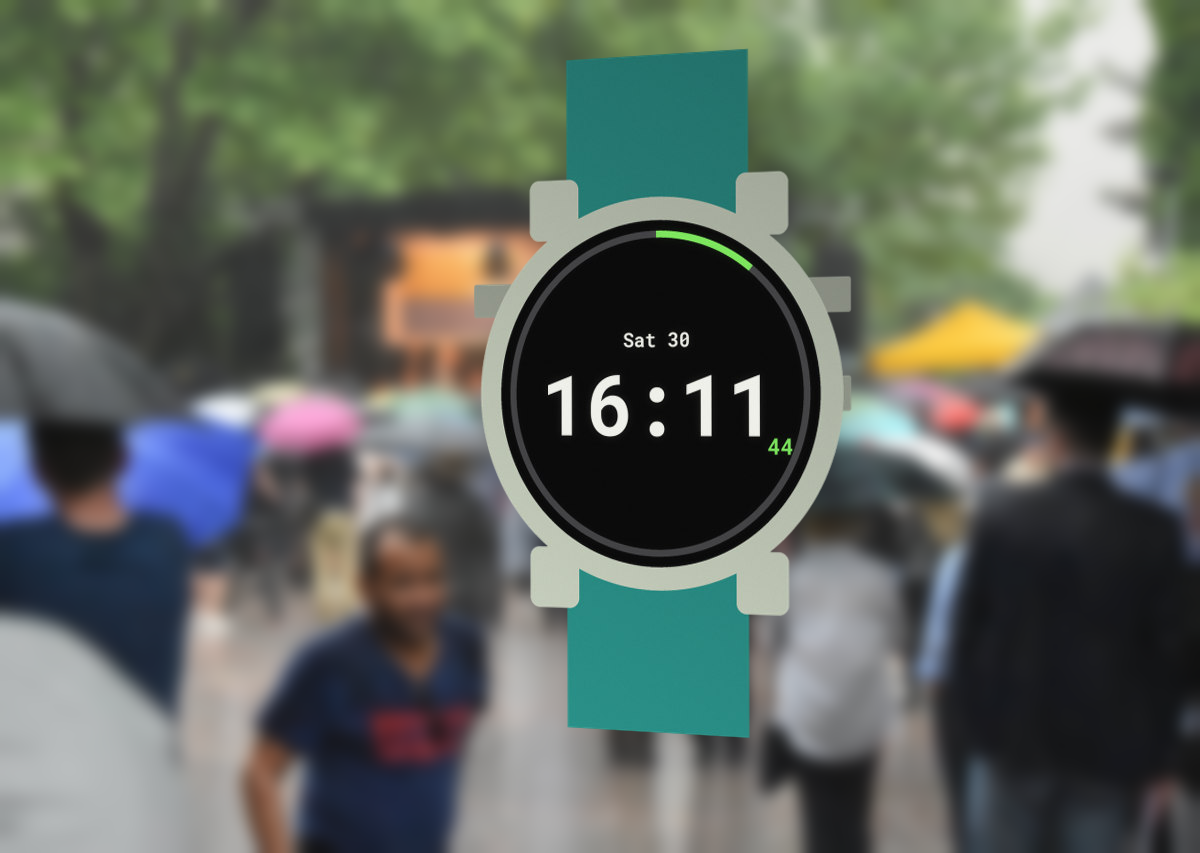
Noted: {"hour": 16, "minute": 11, "second": 44}
